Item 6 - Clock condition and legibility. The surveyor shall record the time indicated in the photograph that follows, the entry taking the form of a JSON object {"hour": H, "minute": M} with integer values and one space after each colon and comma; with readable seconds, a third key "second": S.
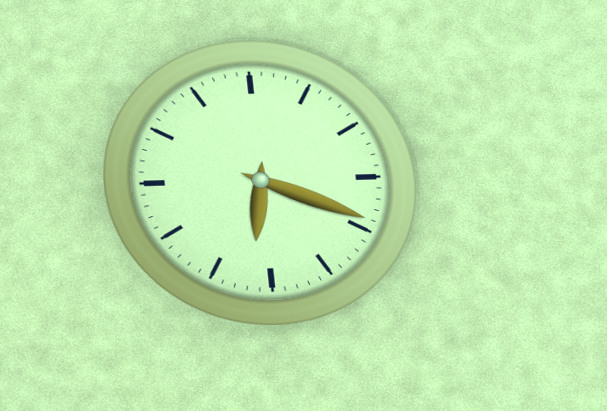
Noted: {"hour": 6, "minute": 19}
